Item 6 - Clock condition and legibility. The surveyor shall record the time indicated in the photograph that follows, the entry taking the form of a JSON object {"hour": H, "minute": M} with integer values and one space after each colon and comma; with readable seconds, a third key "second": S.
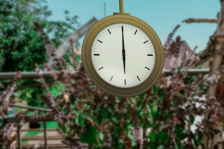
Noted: {"hour": 6, "minute": 0}
